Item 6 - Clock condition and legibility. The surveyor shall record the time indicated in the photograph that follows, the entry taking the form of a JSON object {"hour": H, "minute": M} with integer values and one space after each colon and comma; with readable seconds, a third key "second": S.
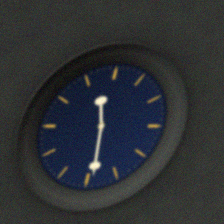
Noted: {"hour": 11, "minute": 29}
